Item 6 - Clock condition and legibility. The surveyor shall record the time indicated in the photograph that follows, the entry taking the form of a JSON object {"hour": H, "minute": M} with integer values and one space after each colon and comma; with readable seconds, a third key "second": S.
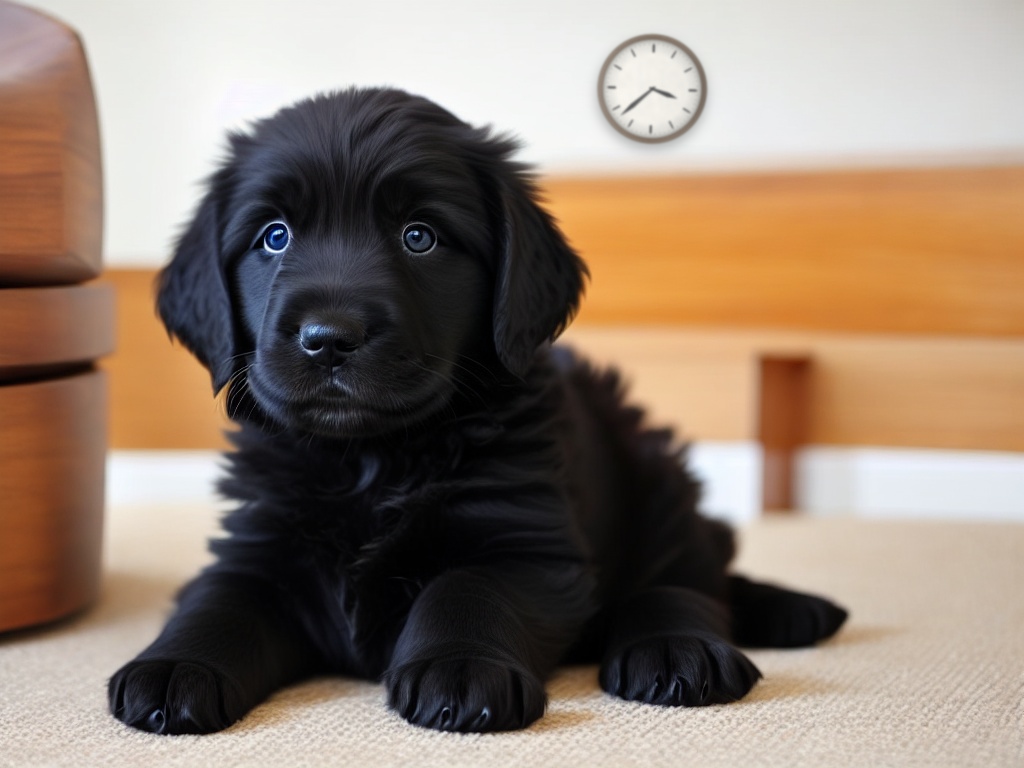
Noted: {"hour": 3, "minute": 38}
